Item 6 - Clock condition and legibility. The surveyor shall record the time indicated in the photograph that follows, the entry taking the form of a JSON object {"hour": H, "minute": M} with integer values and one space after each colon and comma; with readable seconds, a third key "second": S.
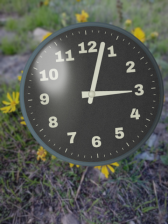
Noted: {"hour": 3, "minute": 3}
